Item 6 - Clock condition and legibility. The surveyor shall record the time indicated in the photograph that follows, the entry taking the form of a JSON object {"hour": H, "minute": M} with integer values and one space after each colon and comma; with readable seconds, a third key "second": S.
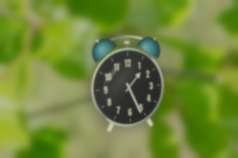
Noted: {"hour": 1, "minute": 26}
